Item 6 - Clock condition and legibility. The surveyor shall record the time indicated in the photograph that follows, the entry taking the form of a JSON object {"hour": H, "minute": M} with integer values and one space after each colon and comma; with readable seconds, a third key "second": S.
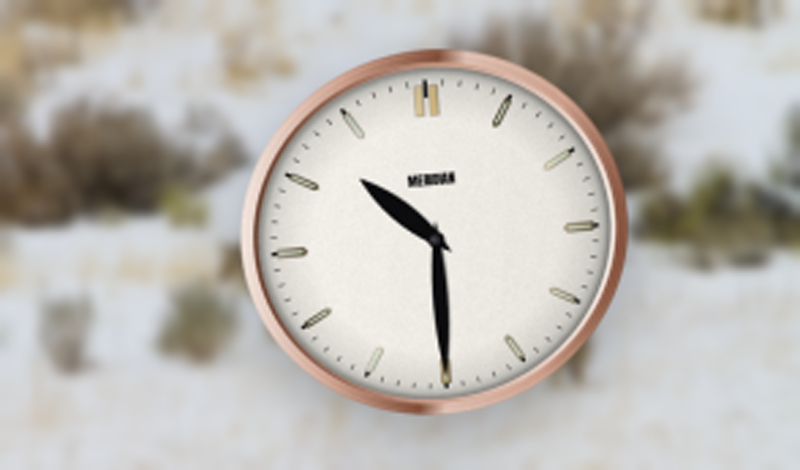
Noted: {"hour": 10, "minute": 30}
